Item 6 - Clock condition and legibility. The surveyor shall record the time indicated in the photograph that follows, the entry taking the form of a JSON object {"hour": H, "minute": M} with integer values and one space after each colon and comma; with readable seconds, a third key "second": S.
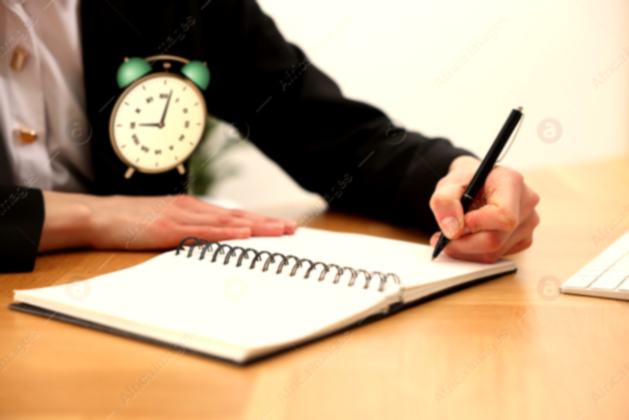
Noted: {"hour": 9, "minute": 2}
